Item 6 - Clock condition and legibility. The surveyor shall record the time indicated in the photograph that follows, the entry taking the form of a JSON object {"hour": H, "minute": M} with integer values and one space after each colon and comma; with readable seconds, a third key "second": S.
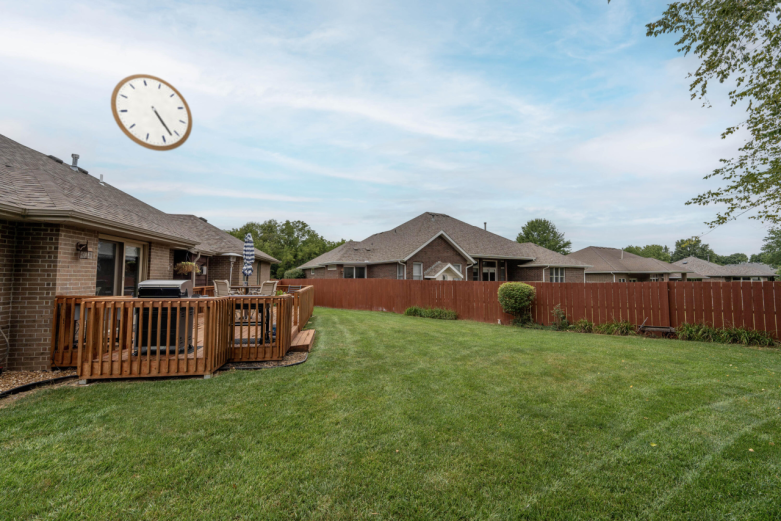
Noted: {"hour": 5, "minute": 27}
